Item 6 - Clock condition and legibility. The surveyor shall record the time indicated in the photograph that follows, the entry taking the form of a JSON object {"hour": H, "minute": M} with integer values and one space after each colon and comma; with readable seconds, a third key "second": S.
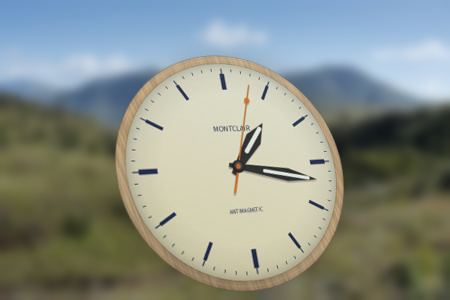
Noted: {"hour": 1, "minute": 17, "second": 3}
